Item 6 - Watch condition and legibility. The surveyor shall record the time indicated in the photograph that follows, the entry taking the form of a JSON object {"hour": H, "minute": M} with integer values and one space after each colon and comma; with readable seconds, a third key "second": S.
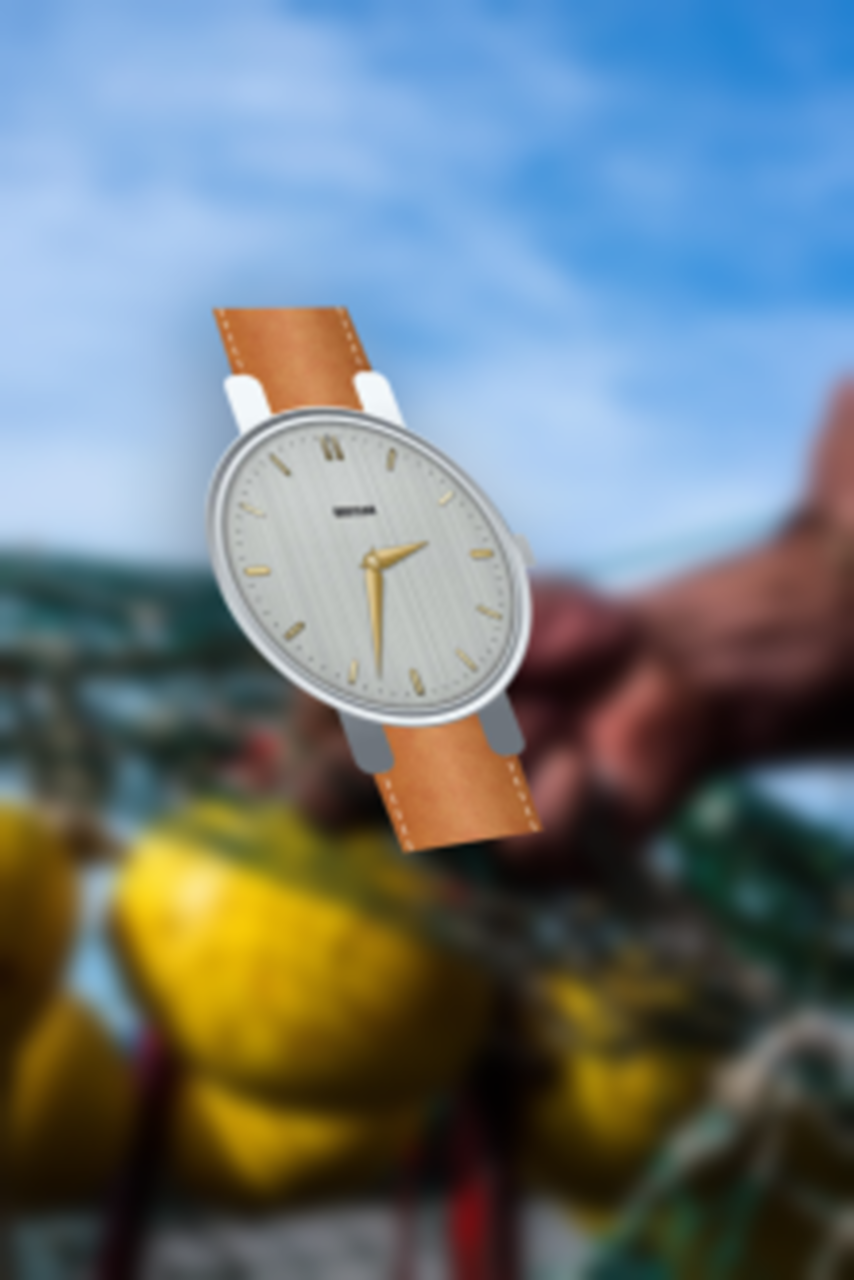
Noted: {"hour": 2, "minute": 33}
